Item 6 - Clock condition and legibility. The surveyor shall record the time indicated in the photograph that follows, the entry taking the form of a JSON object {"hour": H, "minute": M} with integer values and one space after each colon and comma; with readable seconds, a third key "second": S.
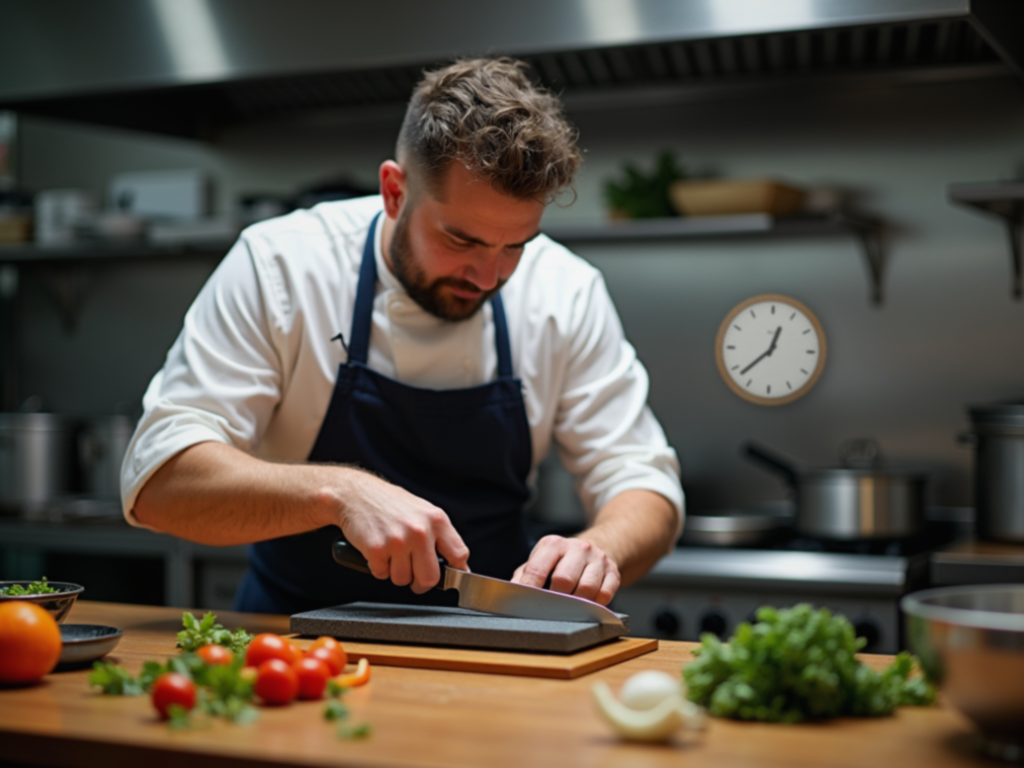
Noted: {"hour": 12, "minute": 38}
